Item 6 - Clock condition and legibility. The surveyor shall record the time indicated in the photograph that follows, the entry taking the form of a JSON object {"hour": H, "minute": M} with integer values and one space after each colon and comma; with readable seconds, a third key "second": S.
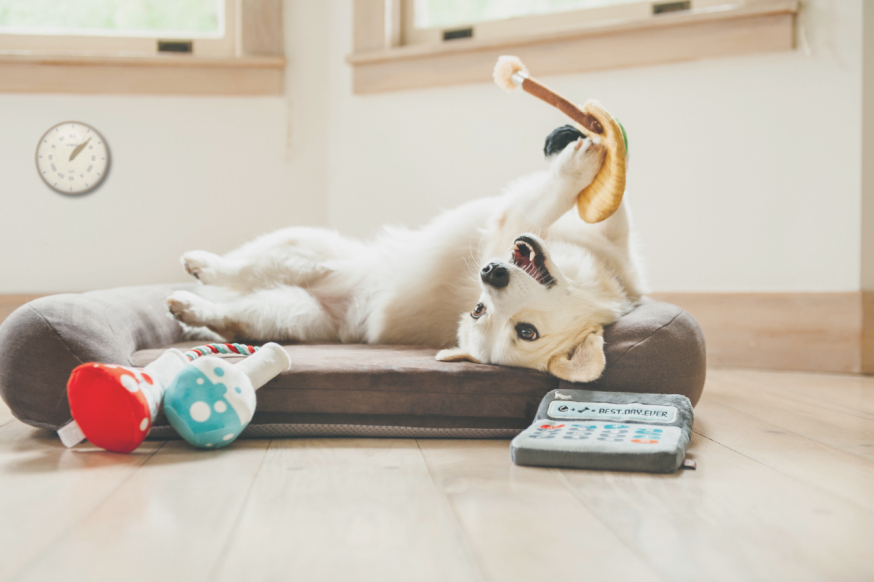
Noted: {"hour": 1, "minute": 7}
